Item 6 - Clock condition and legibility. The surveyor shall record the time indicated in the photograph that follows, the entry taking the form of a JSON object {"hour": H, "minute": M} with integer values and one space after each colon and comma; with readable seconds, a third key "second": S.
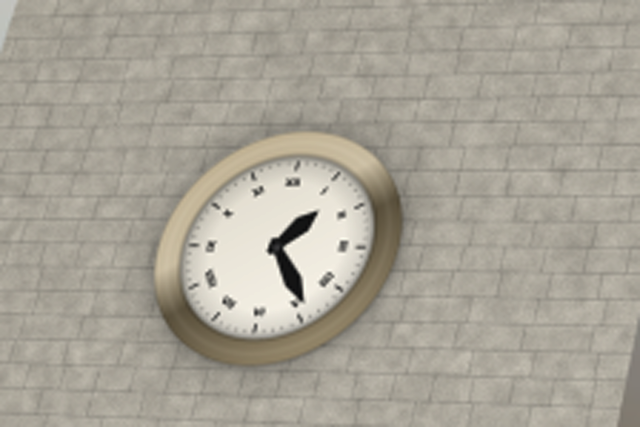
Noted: {"hour": 1, "minute": 24}
